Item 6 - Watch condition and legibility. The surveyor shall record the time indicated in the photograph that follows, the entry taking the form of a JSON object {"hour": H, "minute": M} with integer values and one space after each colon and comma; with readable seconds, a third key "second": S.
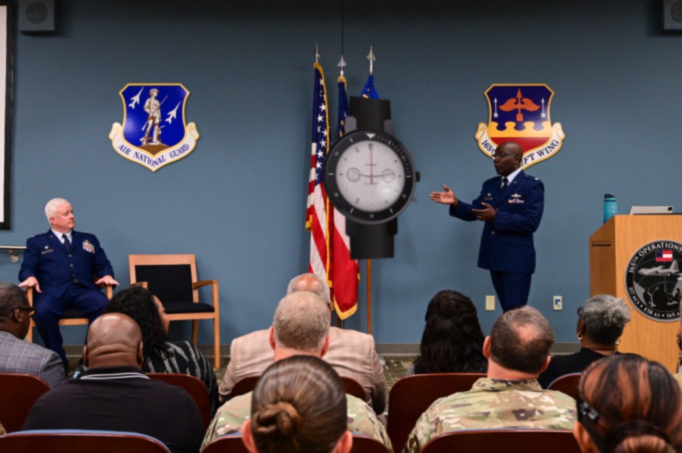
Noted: {"hour": 9, "minute": 14}
